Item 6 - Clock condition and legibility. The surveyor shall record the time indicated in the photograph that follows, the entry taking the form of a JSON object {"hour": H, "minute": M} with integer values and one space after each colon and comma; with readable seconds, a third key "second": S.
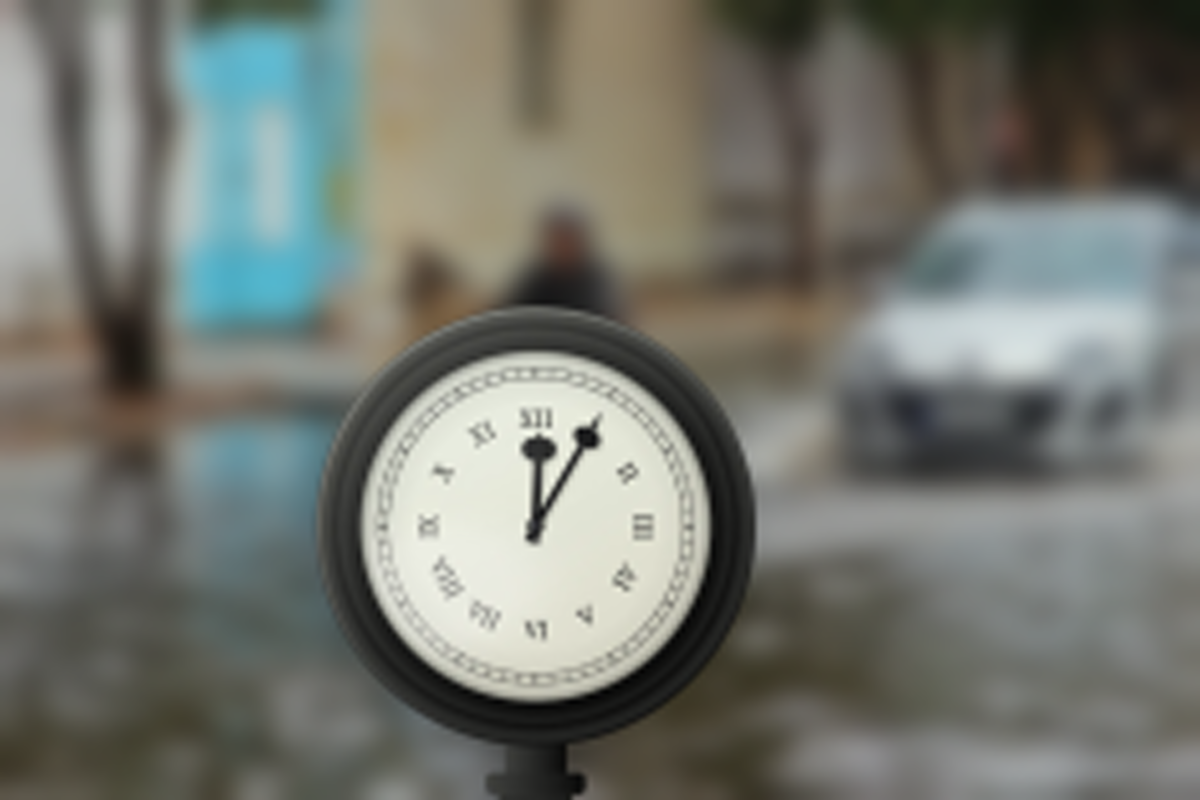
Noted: {"hour": 12, "minute": 5}
